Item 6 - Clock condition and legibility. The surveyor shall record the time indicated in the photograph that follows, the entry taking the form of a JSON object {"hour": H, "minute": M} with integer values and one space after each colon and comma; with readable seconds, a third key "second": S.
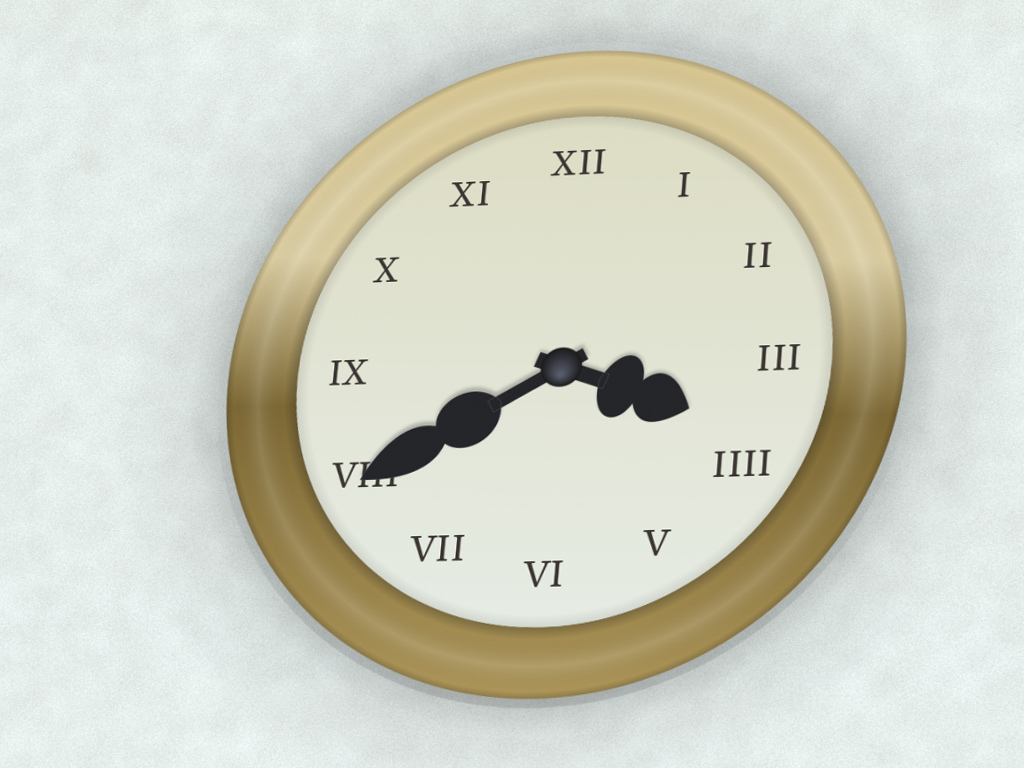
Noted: {"hour": 3, "minute": 40}
